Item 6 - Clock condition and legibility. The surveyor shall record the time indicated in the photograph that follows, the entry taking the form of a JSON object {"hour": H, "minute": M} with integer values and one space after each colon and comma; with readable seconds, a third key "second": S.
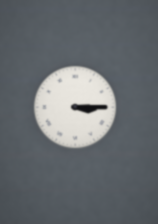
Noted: {"hour": 3, "minute": 15}
